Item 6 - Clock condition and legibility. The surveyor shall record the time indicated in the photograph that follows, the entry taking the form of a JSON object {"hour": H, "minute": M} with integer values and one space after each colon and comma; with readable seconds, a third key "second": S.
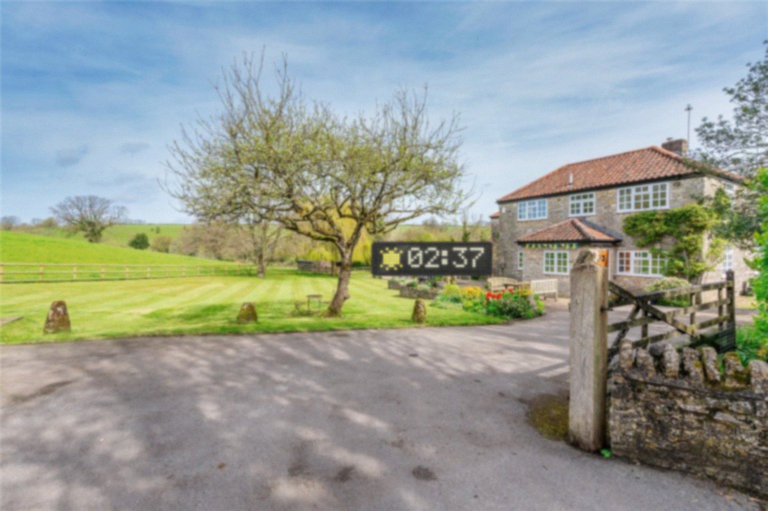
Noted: {"hour": 2, "minute": 37}
